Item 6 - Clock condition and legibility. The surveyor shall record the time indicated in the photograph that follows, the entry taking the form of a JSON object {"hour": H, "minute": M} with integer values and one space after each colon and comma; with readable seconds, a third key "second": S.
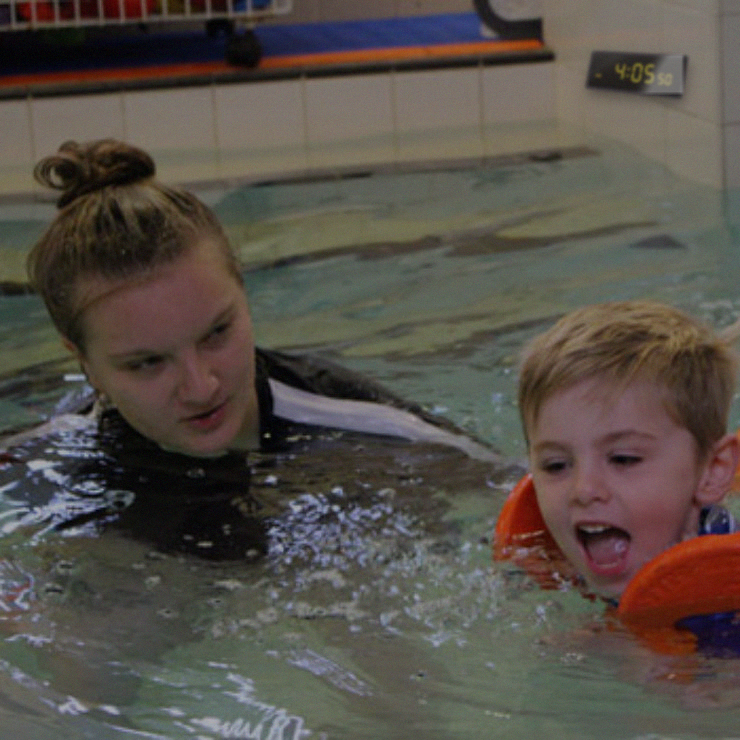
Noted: {"hour": 4, "minute": 5}
